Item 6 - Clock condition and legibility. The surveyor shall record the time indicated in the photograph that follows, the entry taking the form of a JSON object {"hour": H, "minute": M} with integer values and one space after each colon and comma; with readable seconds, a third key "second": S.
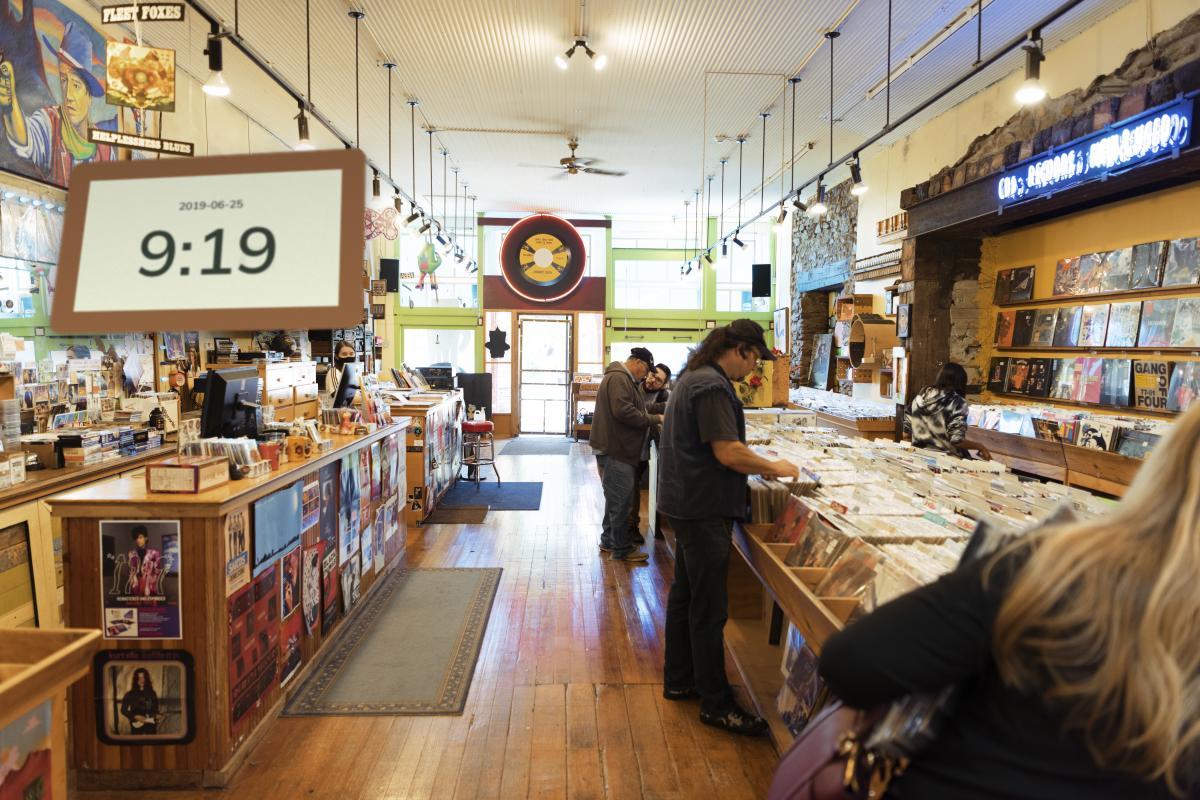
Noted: {"hour": 9, "minute": 19}
